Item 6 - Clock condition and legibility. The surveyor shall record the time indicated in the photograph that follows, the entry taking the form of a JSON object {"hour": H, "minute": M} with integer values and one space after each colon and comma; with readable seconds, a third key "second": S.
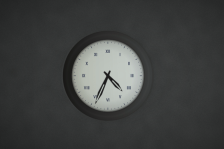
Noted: {"hour": 4, "minute": 34}
